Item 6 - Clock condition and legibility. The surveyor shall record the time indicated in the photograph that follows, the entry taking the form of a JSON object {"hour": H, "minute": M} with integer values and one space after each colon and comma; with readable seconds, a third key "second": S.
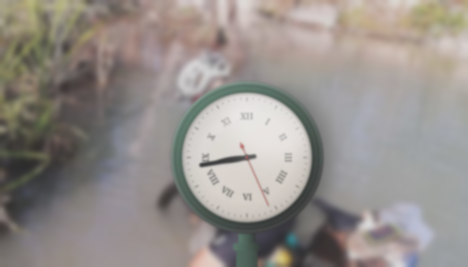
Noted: {"hour": 8, "minute": 43, "second": 26}
